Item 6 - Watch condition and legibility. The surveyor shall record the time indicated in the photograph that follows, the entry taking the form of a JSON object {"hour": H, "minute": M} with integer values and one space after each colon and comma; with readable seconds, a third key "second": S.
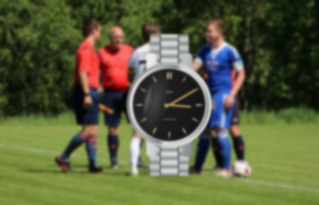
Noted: {"hour": 3, "minute": 10}
